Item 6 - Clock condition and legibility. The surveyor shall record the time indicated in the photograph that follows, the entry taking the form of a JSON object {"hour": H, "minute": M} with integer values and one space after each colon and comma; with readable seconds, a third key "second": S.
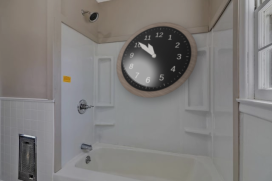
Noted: {"hour": 10, "minute": 51}
